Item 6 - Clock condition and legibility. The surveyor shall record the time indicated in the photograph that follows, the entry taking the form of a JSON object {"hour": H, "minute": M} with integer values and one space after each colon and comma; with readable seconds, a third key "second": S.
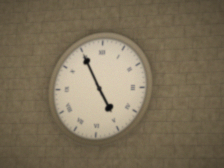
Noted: {"hour": 4, "minute": 55}
